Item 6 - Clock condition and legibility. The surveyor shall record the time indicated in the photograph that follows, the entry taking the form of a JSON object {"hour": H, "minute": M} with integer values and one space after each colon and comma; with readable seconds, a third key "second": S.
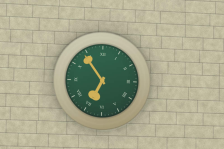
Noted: {"hour": 6, "minute": 54}
